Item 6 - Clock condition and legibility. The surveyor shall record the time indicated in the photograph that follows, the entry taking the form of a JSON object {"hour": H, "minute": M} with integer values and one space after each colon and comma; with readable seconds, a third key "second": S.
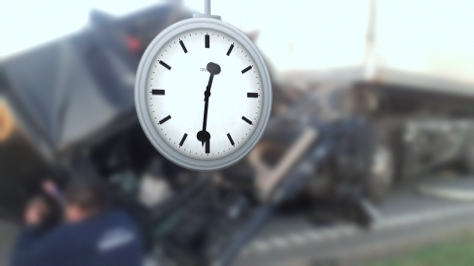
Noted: {"hour": 12, "minute": 31}
